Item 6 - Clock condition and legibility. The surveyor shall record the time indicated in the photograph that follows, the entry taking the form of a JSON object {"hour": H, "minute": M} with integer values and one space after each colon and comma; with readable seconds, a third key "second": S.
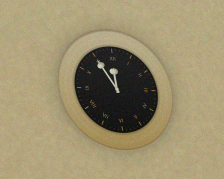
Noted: {"hour": 11, "minute": 55}
